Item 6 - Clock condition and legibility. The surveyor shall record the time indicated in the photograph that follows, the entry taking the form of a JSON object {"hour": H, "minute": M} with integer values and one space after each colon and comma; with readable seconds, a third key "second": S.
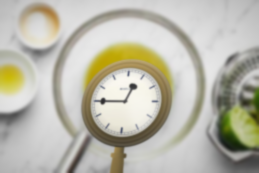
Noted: {"hour": 12, "minute": 45}
